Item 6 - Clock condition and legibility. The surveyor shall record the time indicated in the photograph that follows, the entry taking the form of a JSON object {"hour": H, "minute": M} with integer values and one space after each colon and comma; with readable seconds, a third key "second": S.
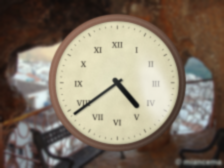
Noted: {"hour": 4, "minute": 39}
